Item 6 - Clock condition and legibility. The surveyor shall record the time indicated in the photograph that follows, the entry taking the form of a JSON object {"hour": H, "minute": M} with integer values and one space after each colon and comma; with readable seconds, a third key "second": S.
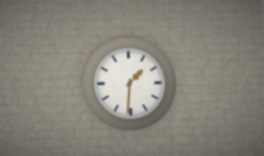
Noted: {"hour": 1, "minute": 31}
